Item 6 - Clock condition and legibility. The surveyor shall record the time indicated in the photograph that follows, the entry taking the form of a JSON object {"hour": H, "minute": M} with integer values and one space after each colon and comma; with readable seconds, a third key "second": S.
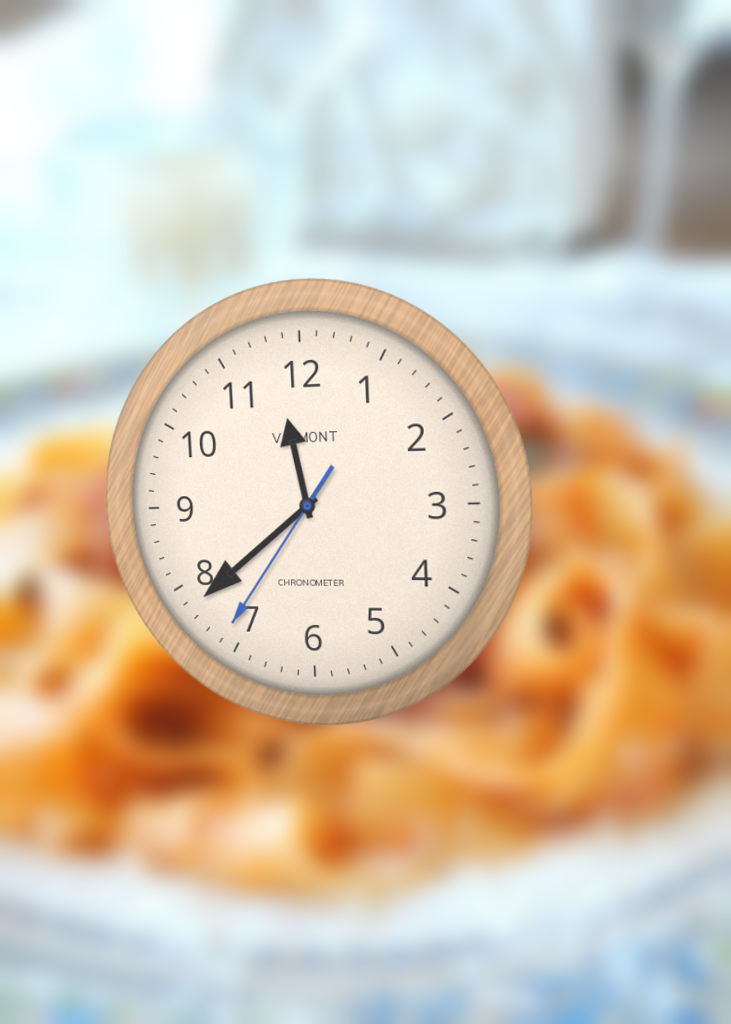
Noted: {"hour": 11, "minute": 38, "second": 36}
